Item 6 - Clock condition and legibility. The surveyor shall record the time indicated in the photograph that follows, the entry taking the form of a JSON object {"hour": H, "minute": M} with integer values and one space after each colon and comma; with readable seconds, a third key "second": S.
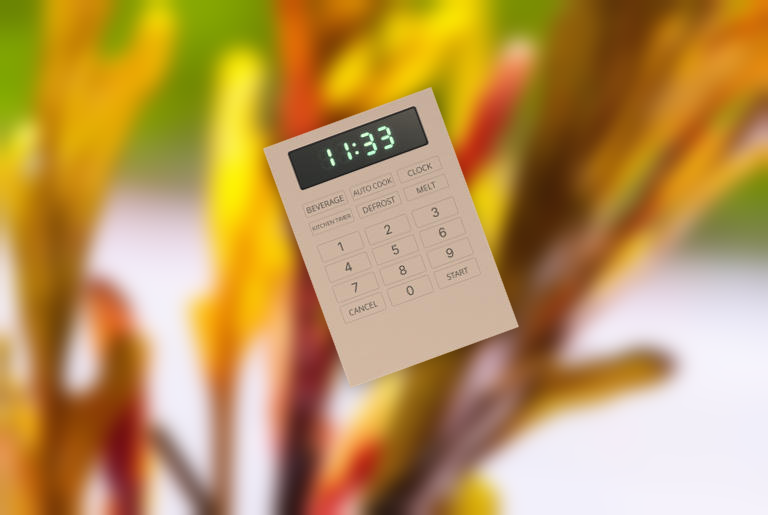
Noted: {"hour": 11, "minute": 33}
